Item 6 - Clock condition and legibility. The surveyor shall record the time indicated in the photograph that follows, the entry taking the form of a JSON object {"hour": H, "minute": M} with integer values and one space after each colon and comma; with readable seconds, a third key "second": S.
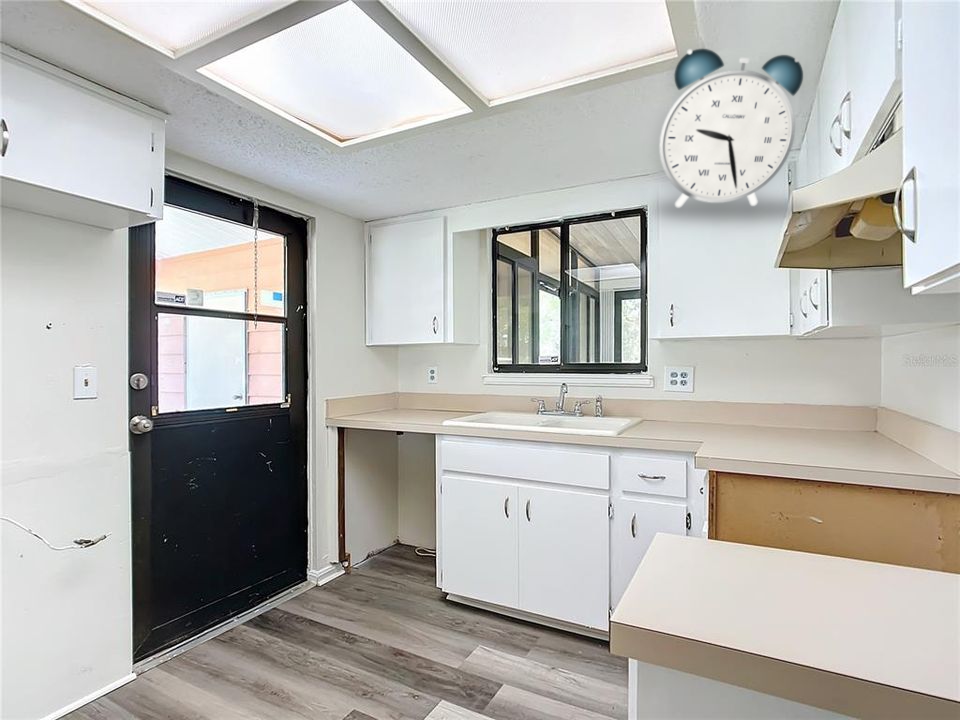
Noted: {"hour": 9, "minute": 27}
